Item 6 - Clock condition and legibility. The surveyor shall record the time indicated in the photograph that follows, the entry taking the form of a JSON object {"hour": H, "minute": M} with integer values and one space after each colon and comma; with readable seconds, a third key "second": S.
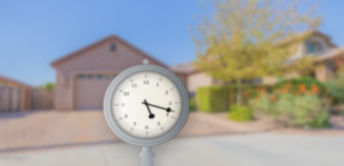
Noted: {"hour": 5, "minute": 18}
